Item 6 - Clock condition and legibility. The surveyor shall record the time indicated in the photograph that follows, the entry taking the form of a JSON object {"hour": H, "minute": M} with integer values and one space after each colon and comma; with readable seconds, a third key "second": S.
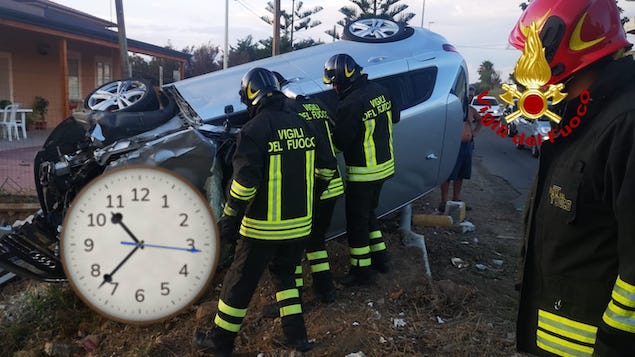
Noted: {"hour": 10, "minute": 37, "second": 16}
